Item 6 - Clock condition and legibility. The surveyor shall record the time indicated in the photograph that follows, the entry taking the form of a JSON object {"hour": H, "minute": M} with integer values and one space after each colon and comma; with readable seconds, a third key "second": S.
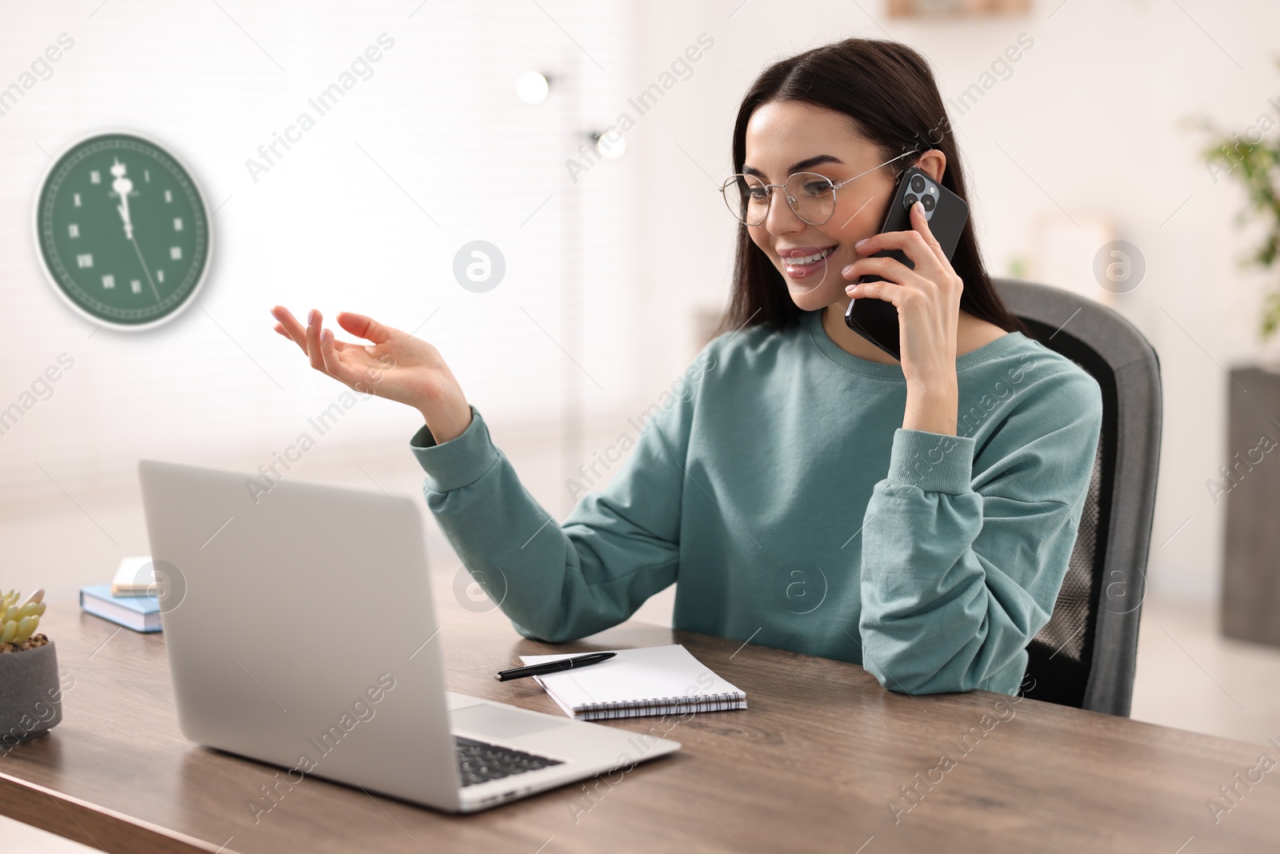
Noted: {"hour": 11, "minute": 59, "second": 27}
